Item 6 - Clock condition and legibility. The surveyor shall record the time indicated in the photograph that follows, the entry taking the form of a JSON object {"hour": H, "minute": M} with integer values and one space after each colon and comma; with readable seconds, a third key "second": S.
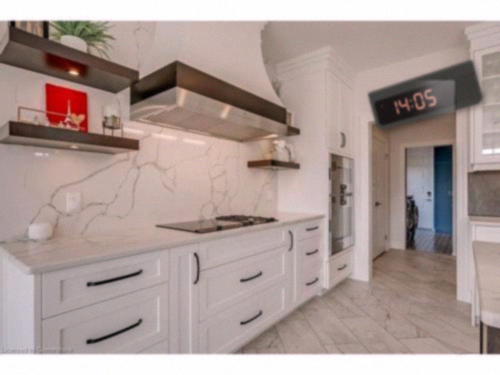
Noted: {"hour": 14, "minute": 5}
